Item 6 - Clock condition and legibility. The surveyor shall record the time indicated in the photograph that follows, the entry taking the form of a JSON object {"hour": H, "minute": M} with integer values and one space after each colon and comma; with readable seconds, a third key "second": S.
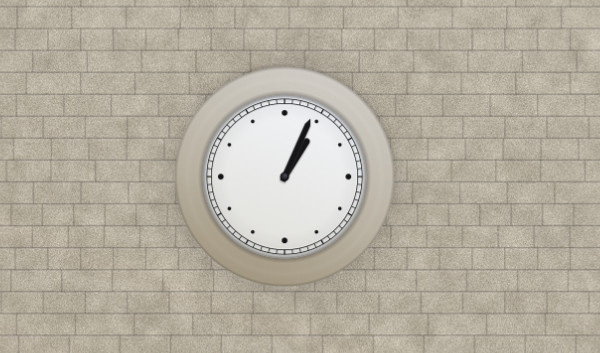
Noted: {"hour": 1, "minute": 4}
